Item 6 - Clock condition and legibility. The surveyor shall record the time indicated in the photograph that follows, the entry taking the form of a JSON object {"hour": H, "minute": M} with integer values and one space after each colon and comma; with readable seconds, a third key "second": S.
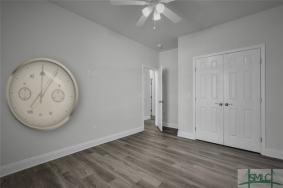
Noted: {"hour": 7, "minute": 5}
